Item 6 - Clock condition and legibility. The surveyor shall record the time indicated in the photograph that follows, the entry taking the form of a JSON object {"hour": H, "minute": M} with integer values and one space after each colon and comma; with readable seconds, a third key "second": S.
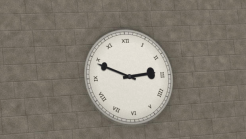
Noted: {"hour": 2, "minute": 49}
